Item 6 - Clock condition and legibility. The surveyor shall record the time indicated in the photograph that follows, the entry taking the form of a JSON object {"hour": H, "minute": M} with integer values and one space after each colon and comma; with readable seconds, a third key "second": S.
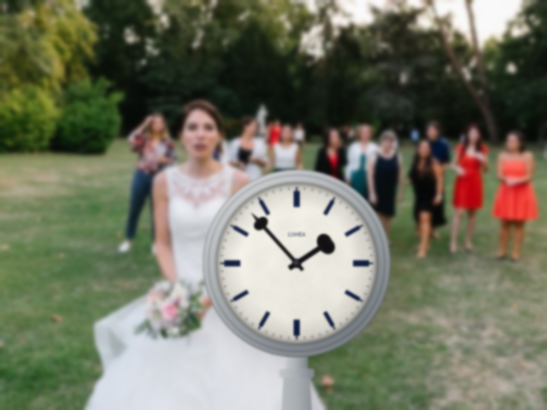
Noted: {"hour": 1, "minute": 53}
